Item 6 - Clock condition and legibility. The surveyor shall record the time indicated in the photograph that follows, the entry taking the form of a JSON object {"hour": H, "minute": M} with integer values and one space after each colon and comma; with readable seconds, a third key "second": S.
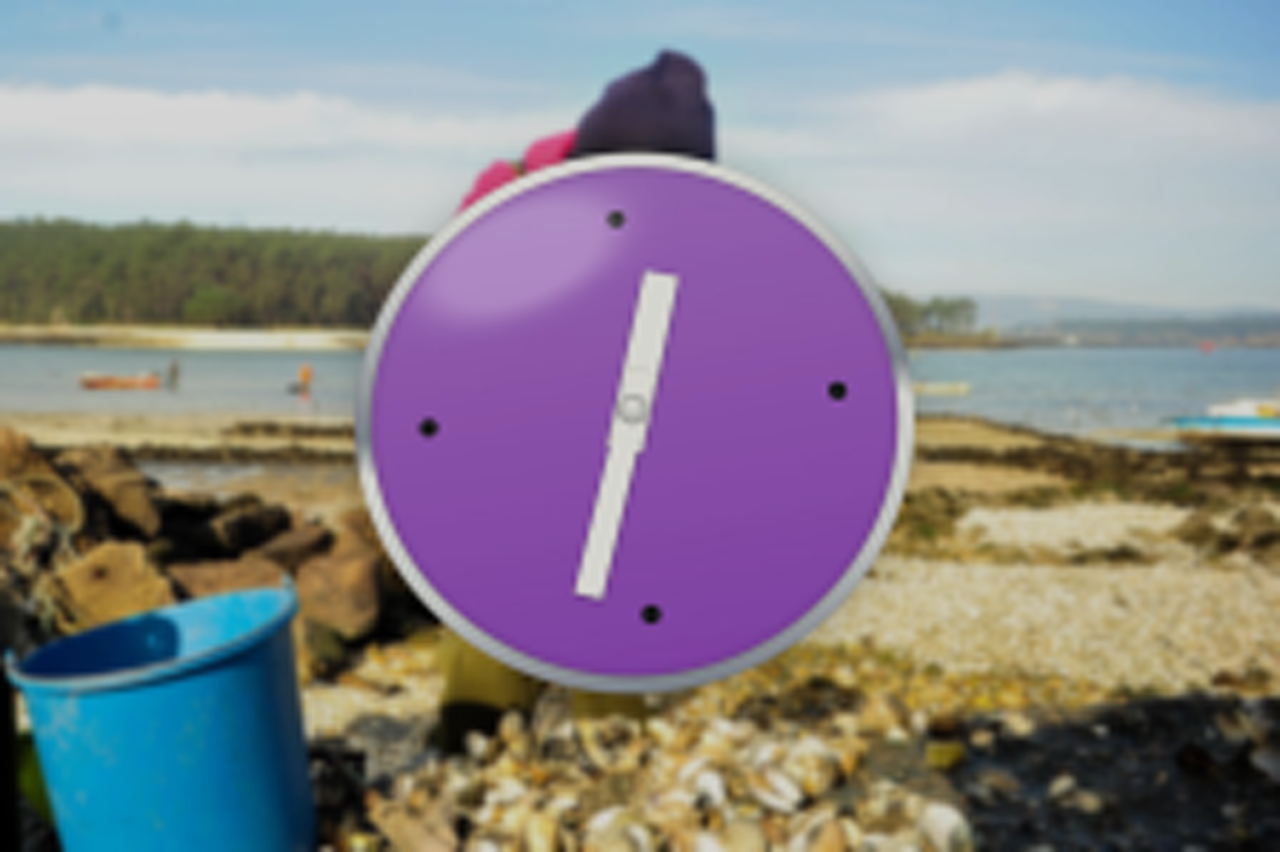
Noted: {"hour": 12, "minute": 33}
